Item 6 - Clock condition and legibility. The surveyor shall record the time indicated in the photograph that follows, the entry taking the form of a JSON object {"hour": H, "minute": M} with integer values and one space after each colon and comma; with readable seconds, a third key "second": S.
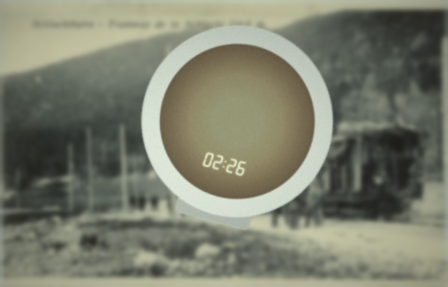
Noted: {"hour": 2, "minute": 26}
